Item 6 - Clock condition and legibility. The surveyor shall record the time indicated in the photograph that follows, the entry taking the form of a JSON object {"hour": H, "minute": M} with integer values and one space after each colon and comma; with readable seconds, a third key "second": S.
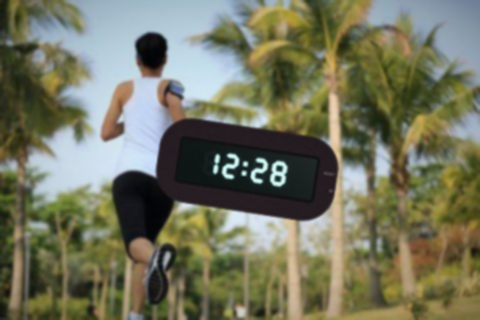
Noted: {"hour": 12, "minute": 28}
